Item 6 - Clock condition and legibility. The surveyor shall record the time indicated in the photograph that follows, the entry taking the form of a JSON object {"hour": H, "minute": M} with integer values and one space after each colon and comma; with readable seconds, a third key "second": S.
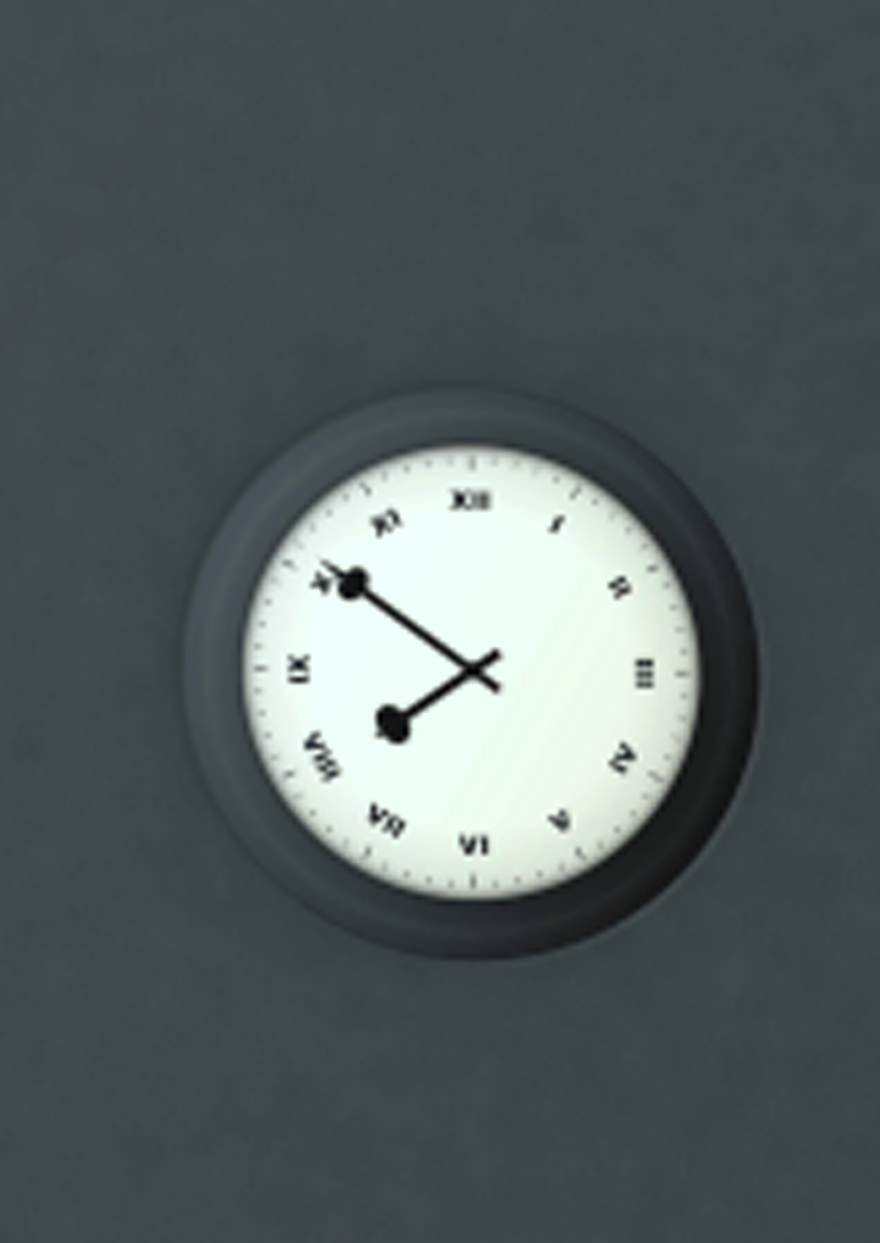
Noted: {"hour": 7, "minute": 51}
